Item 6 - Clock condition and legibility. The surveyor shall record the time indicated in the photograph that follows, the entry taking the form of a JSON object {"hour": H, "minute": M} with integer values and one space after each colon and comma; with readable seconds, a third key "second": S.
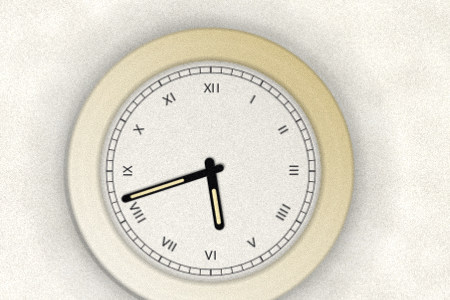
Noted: {"hour": 5, "minute": 42}
